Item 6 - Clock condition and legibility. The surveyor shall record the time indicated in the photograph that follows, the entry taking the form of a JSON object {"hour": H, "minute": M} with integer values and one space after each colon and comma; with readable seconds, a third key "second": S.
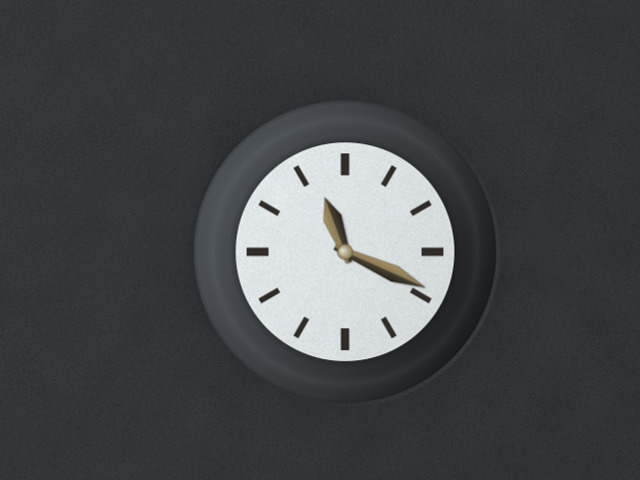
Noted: {"hour": 11, "minute": 19}
